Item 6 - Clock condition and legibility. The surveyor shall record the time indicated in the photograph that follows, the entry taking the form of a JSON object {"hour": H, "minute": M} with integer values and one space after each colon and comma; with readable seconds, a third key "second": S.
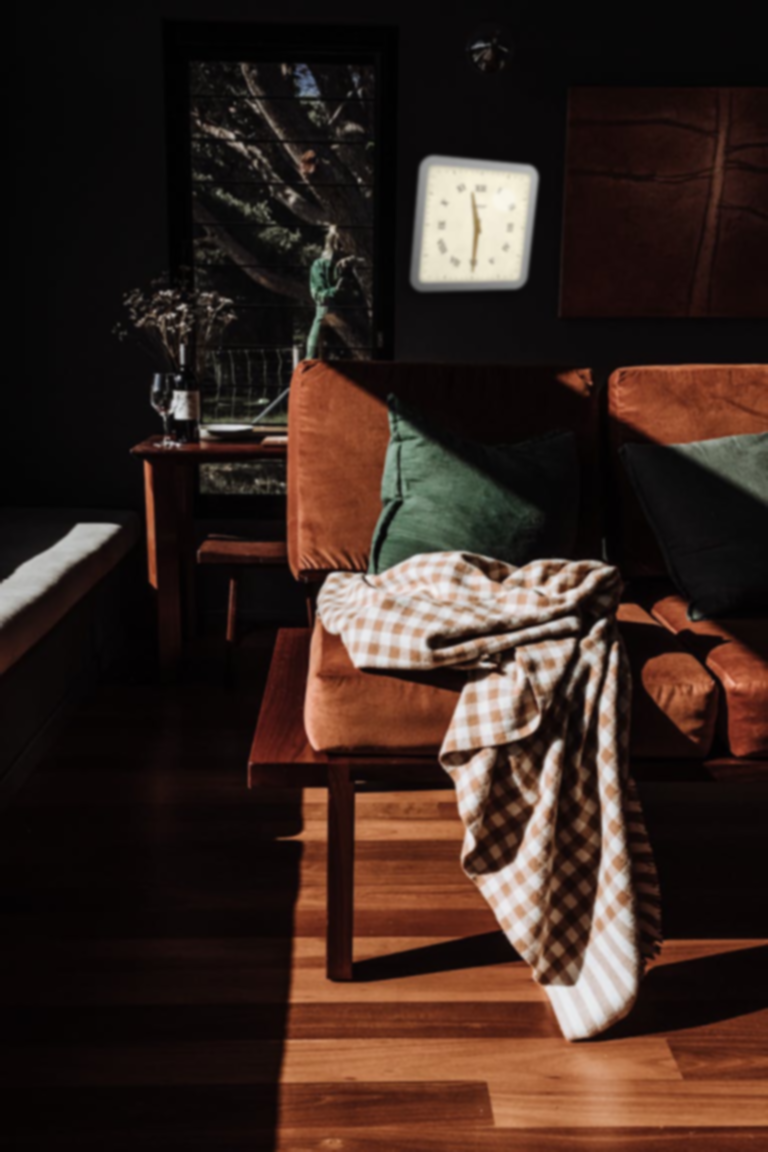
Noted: {"hour": 11, "minute": 30}
